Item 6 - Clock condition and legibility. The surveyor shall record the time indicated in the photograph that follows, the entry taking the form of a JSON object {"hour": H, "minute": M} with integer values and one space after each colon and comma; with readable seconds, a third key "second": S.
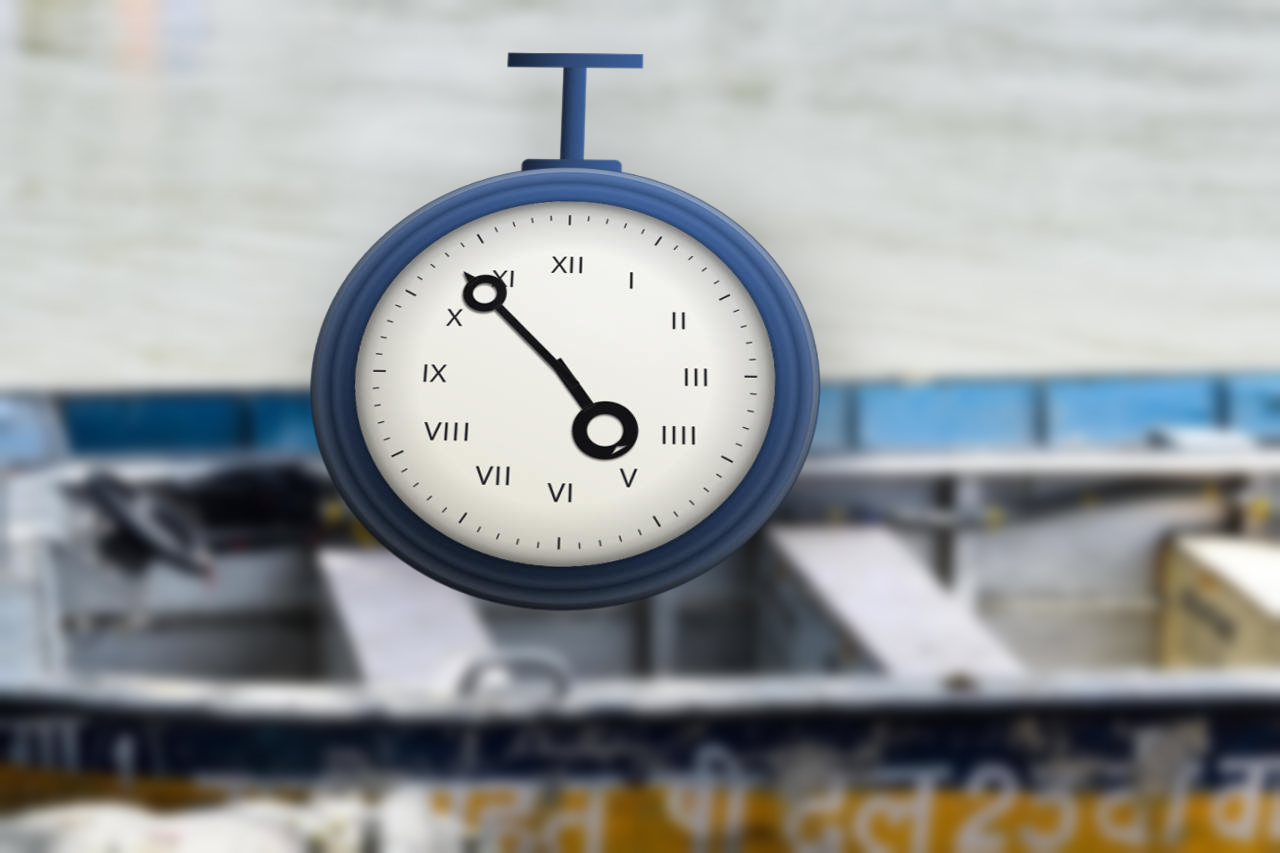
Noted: {"hour": 4, "minute": 53}
